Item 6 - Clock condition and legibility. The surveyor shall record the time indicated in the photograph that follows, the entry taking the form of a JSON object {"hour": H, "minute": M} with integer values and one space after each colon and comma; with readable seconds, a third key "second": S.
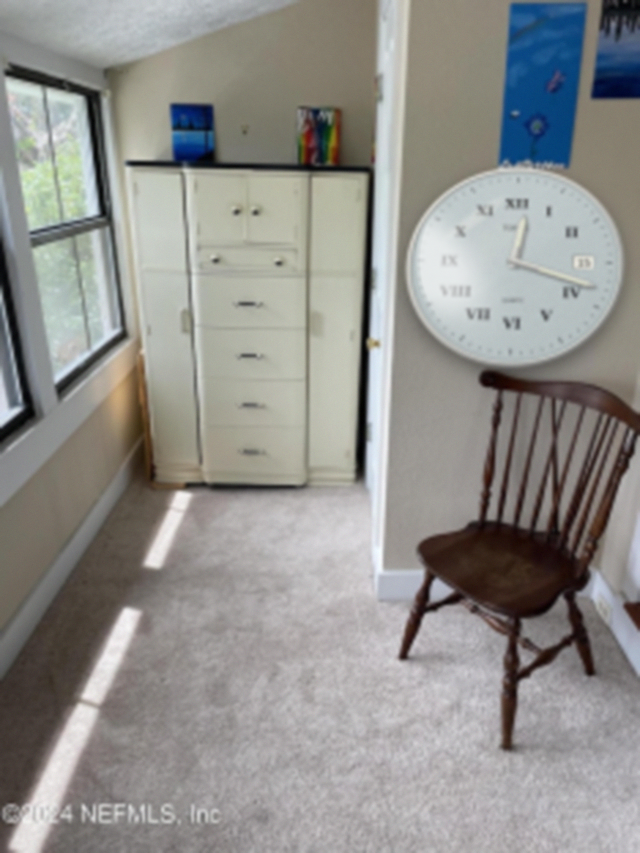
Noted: {"hour": 12, "minute": 18}
